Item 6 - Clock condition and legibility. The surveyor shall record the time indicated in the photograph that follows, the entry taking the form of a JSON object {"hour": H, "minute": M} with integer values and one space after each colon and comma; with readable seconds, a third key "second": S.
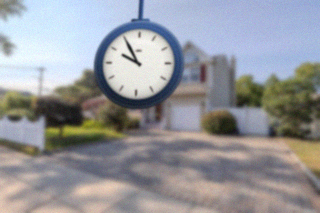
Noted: {"hour": 9, "minute": 55}
